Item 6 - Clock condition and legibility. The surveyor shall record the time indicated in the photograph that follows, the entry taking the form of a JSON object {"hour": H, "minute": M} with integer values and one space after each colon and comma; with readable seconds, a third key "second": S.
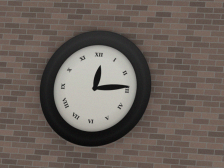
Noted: {"hour": 12, "minute": 14}
